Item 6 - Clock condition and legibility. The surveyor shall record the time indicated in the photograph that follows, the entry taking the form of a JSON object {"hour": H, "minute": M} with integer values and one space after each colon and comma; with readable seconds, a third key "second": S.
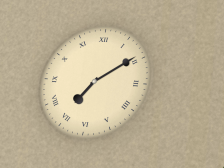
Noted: {"hour": 7, "minute": 9}
